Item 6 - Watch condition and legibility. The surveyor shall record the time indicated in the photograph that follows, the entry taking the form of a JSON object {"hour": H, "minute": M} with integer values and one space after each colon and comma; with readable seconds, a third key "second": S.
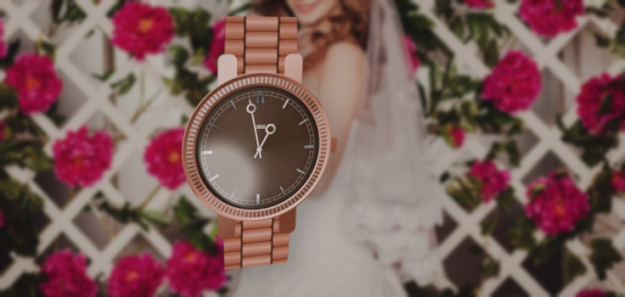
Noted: {"hour": 12, "minute": 58}
